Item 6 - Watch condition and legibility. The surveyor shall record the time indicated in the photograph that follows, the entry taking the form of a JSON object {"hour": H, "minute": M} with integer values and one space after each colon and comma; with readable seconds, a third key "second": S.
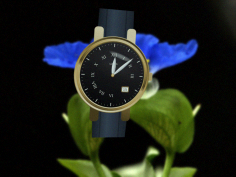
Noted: {"hour": 12, "minute": 8}
